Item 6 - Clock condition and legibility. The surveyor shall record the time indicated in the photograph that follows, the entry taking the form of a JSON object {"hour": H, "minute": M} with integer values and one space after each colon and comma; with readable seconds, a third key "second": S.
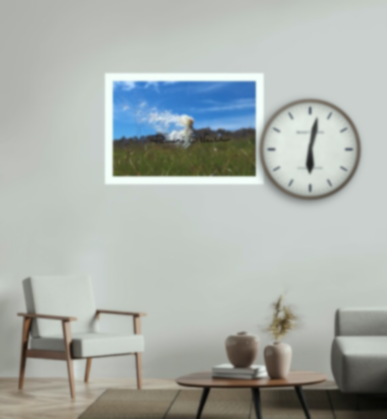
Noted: {"hour": 6, "minute": 2}
